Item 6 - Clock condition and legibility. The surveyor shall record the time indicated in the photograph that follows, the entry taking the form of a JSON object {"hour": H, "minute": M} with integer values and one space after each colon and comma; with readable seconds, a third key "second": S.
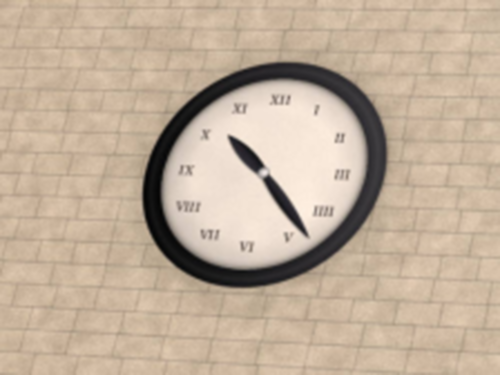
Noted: {"hour": 10, "minute": 23}
